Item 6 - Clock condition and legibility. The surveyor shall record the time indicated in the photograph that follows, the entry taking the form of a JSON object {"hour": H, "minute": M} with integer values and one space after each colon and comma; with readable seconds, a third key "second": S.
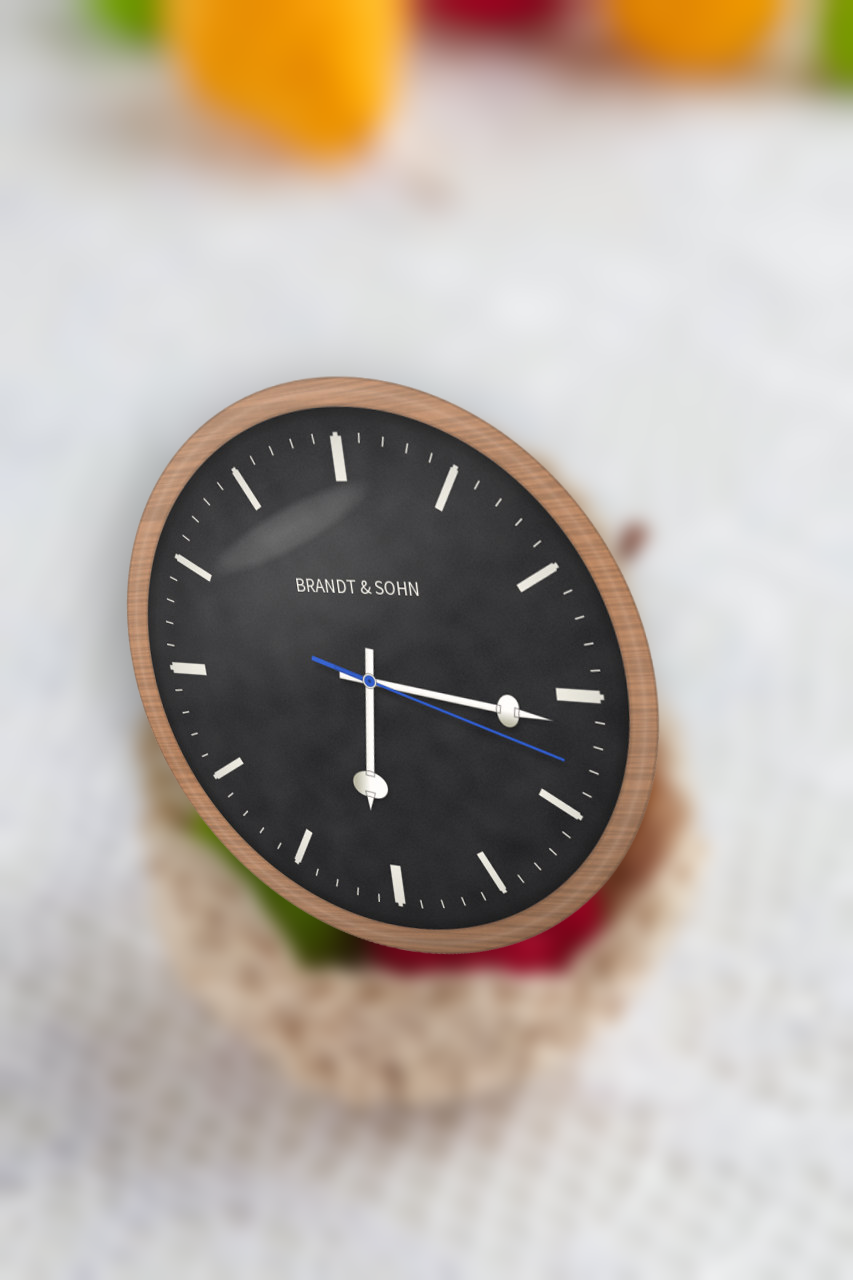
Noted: {"hour": 6, "minute": 16, "second": 18}
